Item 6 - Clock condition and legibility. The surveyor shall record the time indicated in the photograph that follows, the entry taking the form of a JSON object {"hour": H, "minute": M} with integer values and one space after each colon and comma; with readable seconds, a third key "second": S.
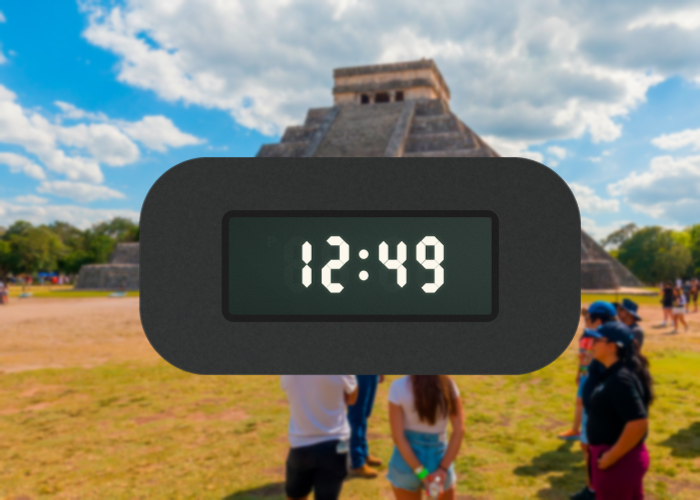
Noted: {"hour": 12, "minute": 49}
